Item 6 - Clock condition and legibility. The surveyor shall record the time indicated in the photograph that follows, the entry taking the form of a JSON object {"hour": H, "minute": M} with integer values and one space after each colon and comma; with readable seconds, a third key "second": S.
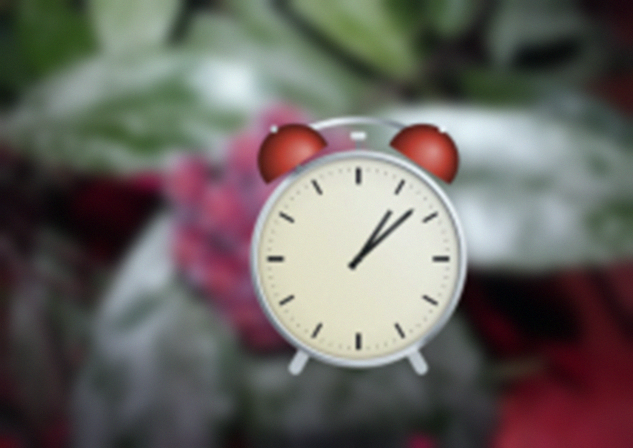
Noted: {"hour": 1, "minute": 8}
